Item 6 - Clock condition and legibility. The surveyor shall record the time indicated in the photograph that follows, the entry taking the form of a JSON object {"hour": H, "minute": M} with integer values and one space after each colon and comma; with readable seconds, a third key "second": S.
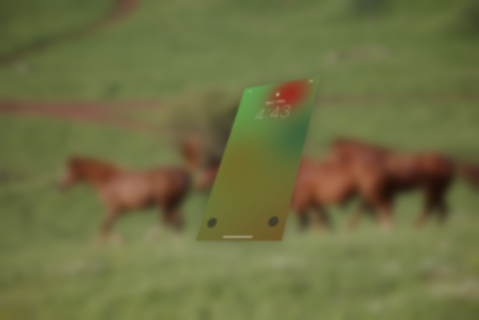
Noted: {"hour": 4, "minute": 43}
